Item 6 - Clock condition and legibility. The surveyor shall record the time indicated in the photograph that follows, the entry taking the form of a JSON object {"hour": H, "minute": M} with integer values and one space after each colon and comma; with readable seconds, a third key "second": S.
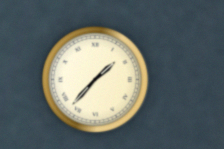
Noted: {"hour": 1, "minute": 37}
